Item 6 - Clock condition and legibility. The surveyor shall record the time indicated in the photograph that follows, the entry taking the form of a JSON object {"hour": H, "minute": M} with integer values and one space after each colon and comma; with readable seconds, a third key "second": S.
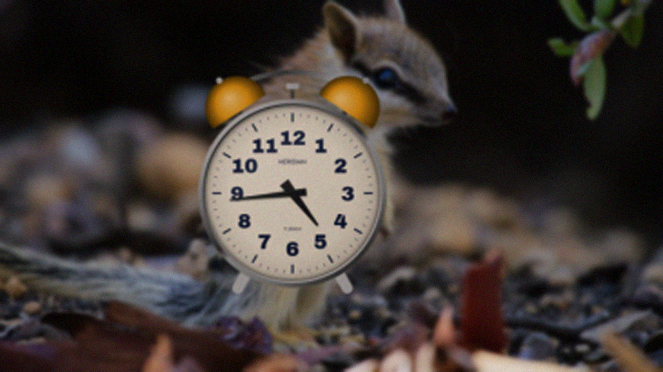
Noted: {"hour": 4, "minute": 44}
